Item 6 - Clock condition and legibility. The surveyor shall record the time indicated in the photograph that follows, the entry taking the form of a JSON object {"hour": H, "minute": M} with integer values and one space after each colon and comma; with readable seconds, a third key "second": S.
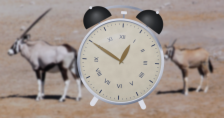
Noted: {"hour": 12, "minute": 50}
